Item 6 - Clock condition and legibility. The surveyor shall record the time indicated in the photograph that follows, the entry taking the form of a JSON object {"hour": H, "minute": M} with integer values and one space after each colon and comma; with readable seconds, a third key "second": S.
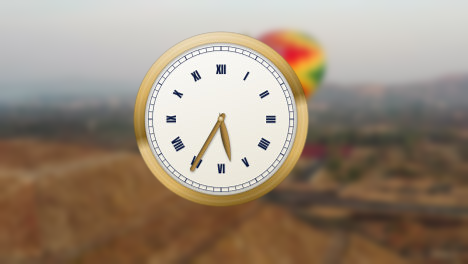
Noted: {"hour": 5, "minute": 35}
